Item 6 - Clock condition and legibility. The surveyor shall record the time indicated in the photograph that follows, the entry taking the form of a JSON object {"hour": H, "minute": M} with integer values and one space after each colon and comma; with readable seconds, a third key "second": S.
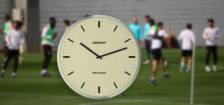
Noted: {"hour": 10, "minute": 12}
